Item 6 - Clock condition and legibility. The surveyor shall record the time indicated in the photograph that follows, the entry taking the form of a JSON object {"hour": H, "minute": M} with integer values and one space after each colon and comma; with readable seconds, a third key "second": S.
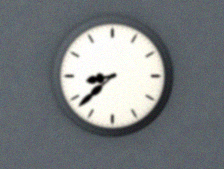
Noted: {"hour": 8, "minute": 38}
